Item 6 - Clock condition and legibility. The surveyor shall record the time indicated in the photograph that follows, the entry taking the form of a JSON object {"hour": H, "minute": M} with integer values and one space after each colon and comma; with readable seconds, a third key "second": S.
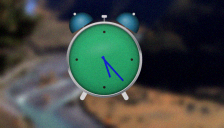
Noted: {"hour": 5, "minute": 23}
